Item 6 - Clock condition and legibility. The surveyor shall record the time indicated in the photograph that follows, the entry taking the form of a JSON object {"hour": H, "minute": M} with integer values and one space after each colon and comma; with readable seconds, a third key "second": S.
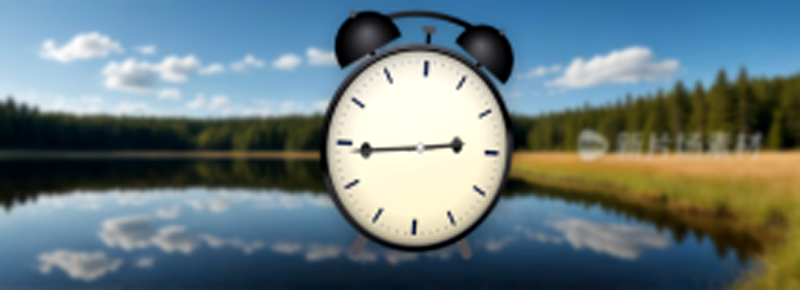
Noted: {"hour": 2, "minute": 44}
